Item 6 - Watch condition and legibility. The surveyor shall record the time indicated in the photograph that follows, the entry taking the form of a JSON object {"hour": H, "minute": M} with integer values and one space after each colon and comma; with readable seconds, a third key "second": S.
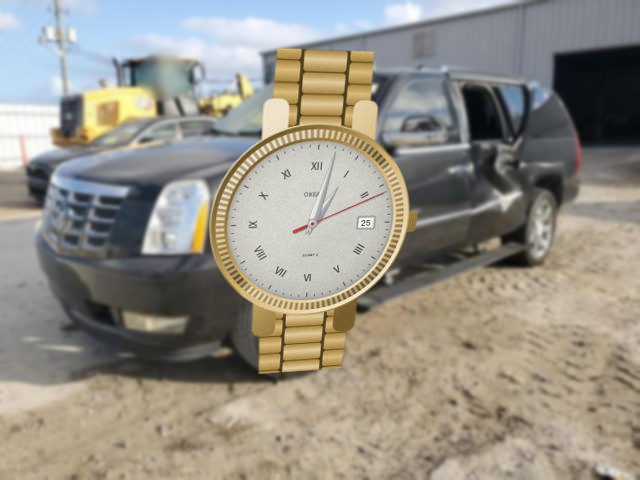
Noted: {"hour": 1, "minute": 2, "second": 11}
